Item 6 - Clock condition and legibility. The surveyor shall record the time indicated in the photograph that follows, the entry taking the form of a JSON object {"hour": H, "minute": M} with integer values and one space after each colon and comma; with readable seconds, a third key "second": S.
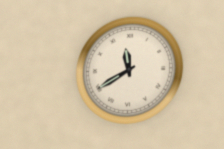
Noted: {"hour": 11, "minute": 40}
